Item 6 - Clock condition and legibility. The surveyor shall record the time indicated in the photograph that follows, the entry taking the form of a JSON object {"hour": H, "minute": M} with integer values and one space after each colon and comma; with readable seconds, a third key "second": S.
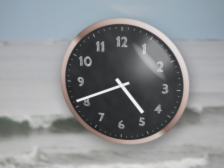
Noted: {"hour": 4, "minute": 41}
